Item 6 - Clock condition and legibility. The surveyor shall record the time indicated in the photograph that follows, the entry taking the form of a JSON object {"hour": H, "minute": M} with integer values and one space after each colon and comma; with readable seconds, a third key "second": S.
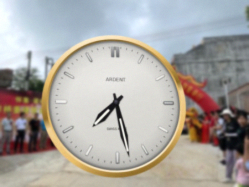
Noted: {"hour": 7, "minute": 28}
